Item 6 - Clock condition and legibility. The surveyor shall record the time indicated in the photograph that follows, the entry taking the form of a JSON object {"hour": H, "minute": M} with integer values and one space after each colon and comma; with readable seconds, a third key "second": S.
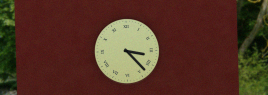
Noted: {"hour": 3, "minute": 23}
